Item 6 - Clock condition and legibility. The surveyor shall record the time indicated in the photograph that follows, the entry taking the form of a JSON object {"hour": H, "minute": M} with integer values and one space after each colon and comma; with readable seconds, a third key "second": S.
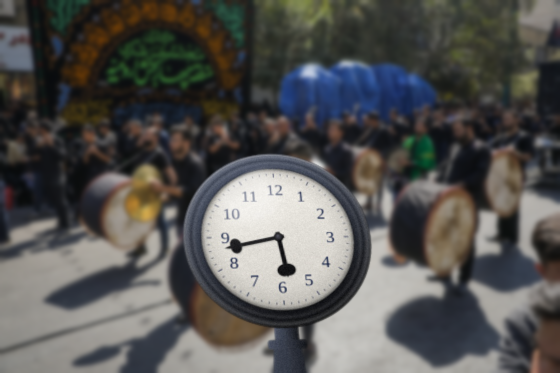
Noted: {"hour": 5, "minute": 43}
